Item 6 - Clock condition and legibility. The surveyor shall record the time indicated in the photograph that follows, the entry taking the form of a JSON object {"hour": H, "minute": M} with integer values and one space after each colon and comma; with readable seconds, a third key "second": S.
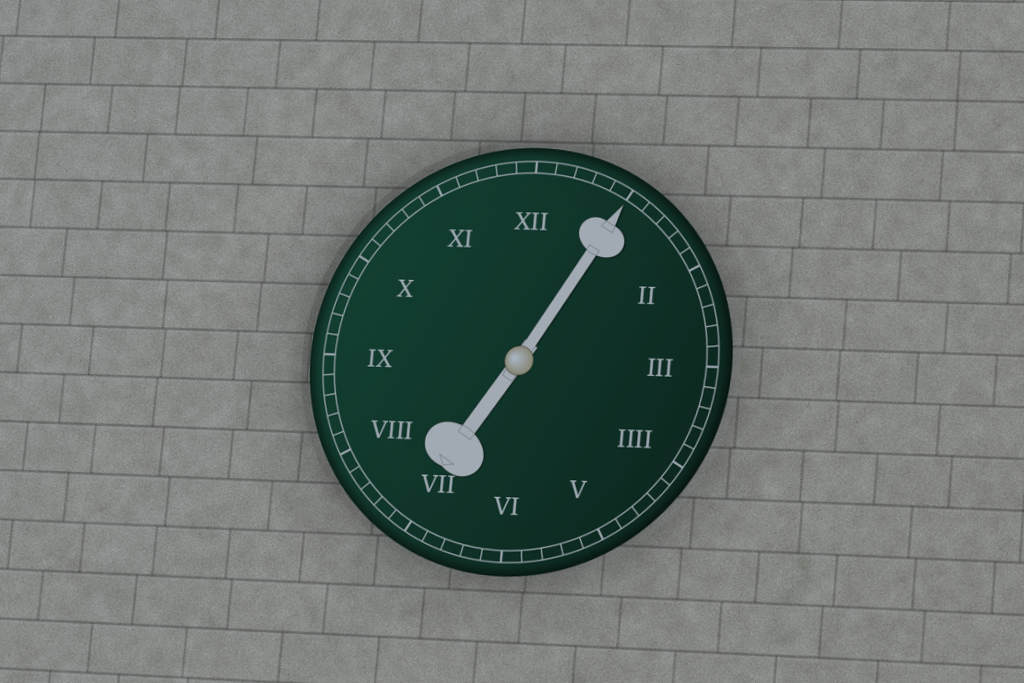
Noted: {"hour": 7, "minute": 5}
